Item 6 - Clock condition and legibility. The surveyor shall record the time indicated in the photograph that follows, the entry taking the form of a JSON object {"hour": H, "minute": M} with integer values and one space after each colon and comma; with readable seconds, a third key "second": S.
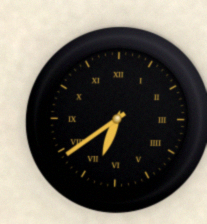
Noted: {"hour": 6, "minute": 39}
